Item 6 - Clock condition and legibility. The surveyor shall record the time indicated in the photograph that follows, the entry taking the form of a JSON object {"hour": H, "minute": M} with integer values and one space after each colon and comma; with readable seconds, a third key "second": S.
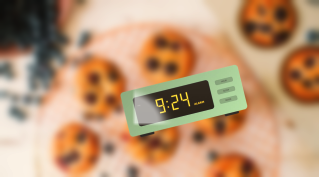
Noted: {"hour": 9, "minute": 24}
